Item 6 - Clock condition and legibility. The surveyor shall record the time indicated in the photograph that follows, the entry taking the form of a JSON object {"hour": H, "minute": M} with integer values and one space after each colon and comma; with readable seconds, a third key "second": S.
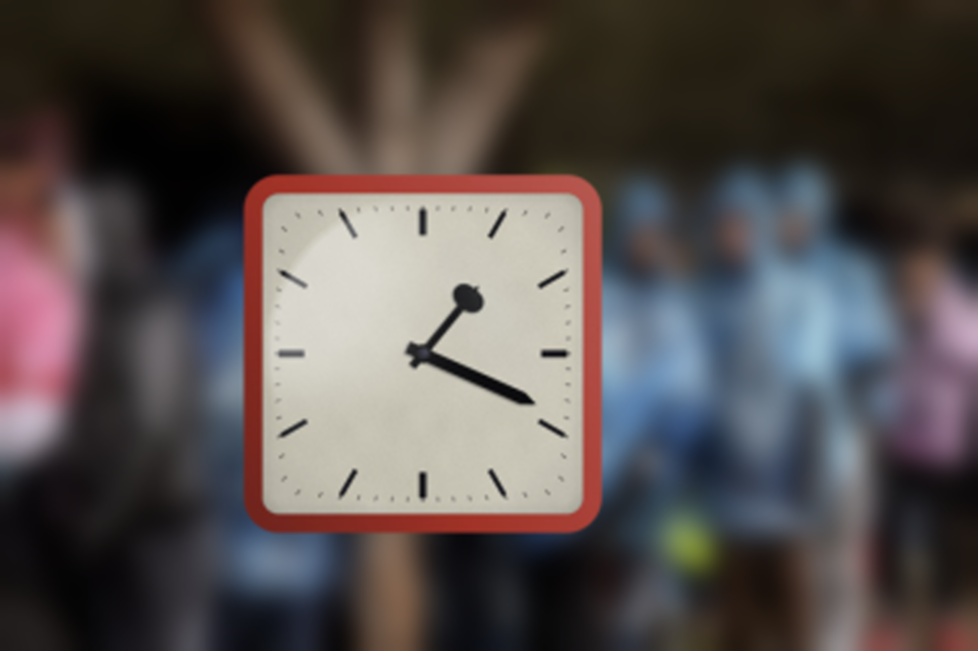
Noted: {"hour": 1, "minute": 19}
